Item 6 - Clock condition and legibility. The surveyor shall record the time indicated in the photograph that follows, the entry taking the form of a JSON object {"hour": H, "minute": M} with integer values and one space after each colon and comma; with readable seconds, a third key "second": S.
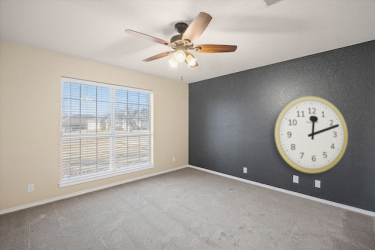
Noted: {"hour": 12, "minute": 12}
